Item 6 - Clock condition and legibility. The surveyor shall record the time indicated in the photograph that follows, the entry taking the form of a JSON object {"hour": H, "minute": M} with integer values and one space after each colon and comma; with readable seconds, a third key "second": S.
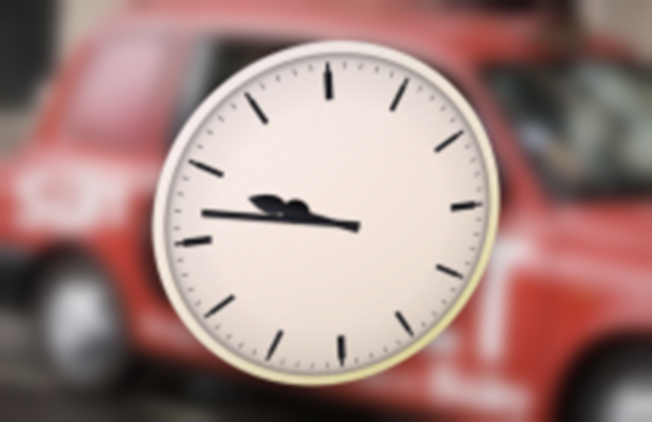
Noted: {"hour": 9, "minute": 47}
